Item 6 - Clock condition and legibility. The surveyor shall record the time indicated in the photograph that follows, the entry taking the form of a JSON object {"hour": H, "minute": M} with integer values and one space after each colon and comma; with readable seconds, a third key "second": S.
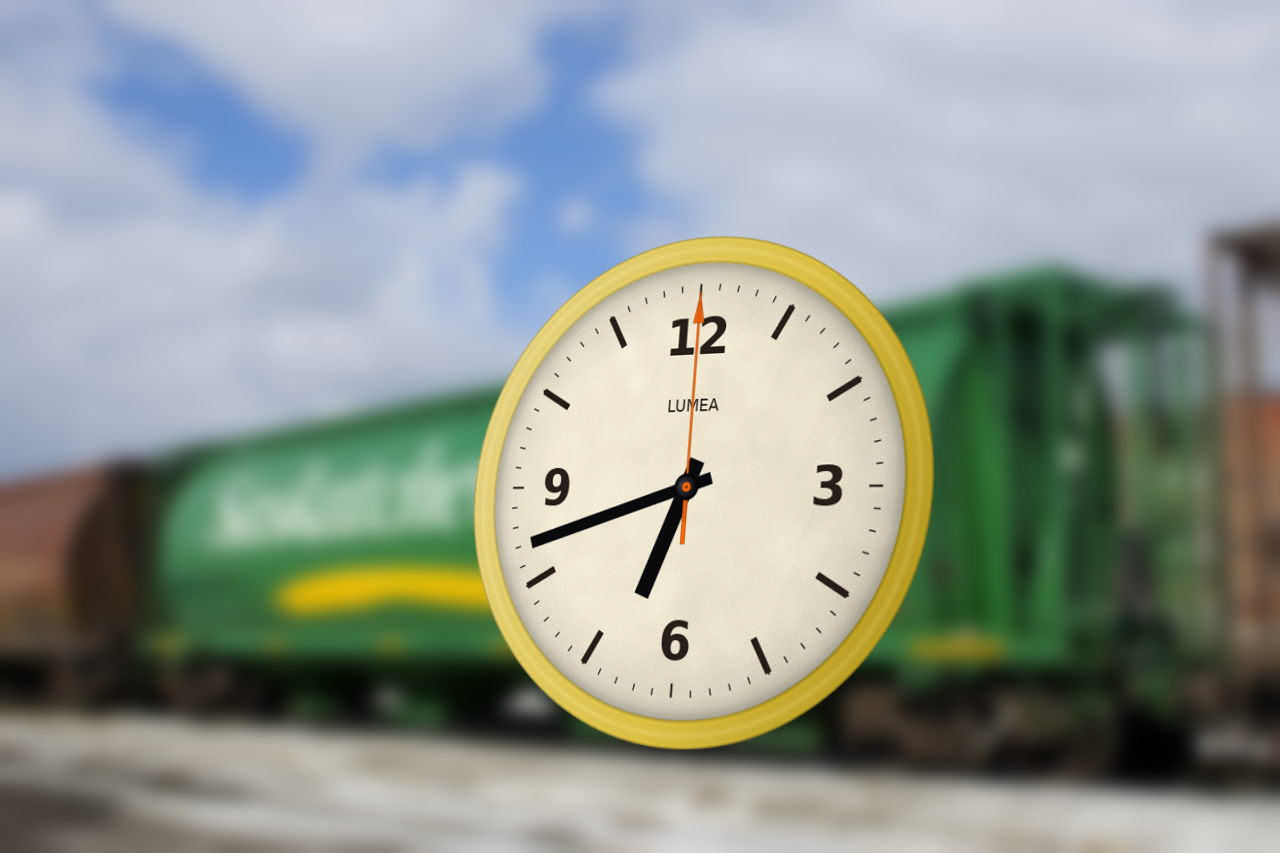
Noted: {"hour": 6, "minute": 42, "second": 0}
